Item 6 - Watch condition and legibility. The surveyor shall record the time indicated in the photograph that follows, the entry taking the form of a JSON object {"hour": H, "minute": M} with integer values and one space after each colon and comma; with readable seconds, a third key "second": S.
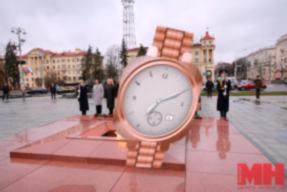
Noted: {"hour": 7, "minute": 10}
